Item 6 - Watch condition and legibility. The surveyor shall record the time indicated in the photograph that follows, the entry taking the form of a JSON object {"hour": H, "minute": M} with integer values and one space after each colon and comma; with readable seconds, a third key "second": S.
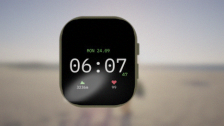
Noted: {"hour": 6, "minute": 7}
